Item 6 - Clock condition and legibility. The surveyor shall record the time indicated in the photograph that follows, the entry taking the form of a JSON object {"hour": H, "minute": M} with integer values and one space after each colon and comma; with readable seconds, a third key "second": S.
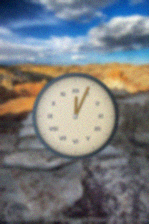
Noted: {"hour": 12, "minute": 4}
